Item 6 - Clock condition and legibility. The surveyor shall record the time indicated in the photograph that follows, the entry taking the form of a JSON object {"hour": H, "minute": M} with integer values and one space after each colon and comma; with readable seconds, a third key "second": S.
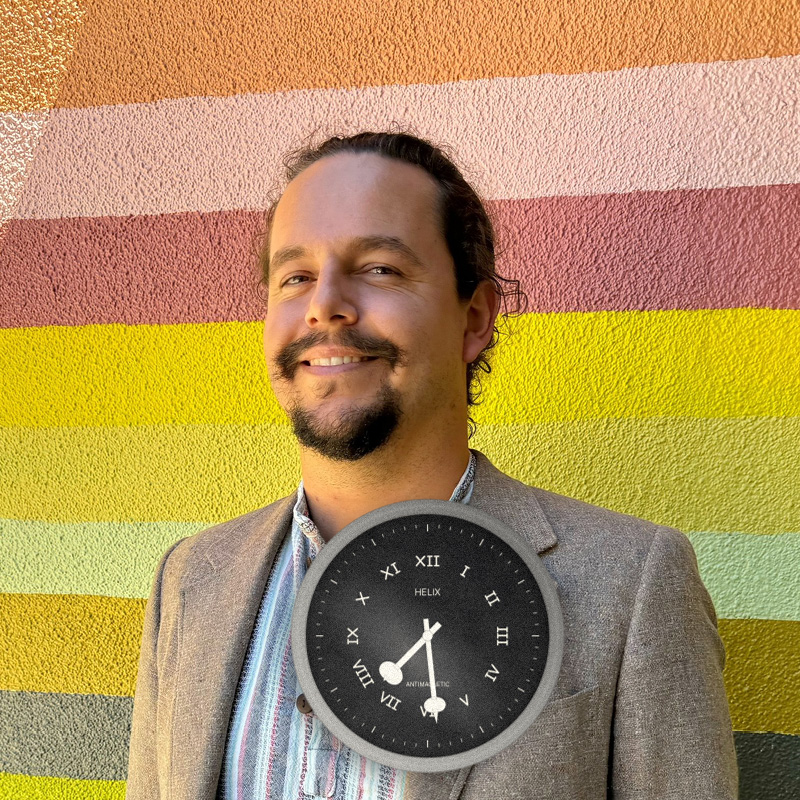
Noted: {"hour": 7, "minute": 29}
